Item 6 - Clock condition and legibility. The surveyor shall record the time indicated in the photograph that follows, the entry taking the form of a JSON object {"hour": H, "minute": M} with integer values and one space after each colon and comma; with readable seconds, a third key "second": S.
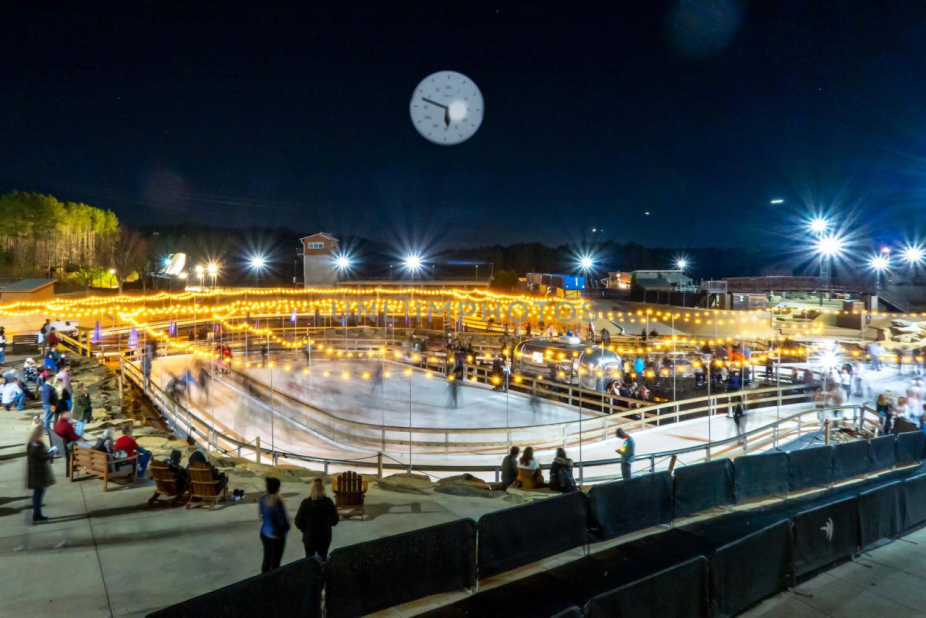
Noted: {"hour": 5, "minute": 48}
